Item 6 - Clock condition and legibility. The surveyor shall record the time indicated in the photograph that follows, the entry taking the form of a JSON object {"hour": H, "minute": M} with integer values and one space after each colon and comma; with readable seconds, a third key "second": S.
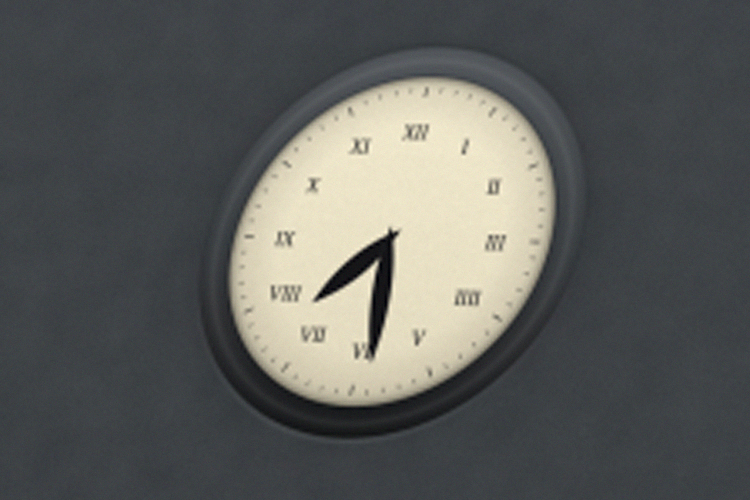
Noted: {"hour": 7, "minute": 29}
